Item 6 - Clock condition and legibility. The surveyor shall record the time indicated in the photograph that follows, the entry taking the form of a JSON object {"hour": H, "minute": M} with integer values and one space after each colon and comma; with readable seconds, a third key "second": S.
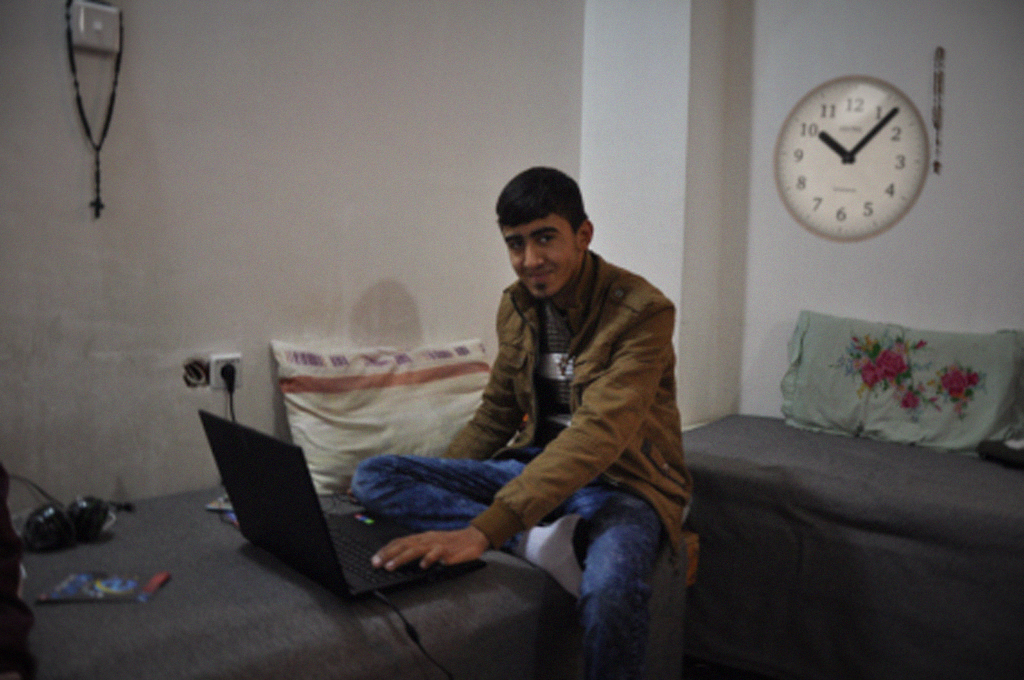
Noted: {"hour": 10, "minute": 7}
